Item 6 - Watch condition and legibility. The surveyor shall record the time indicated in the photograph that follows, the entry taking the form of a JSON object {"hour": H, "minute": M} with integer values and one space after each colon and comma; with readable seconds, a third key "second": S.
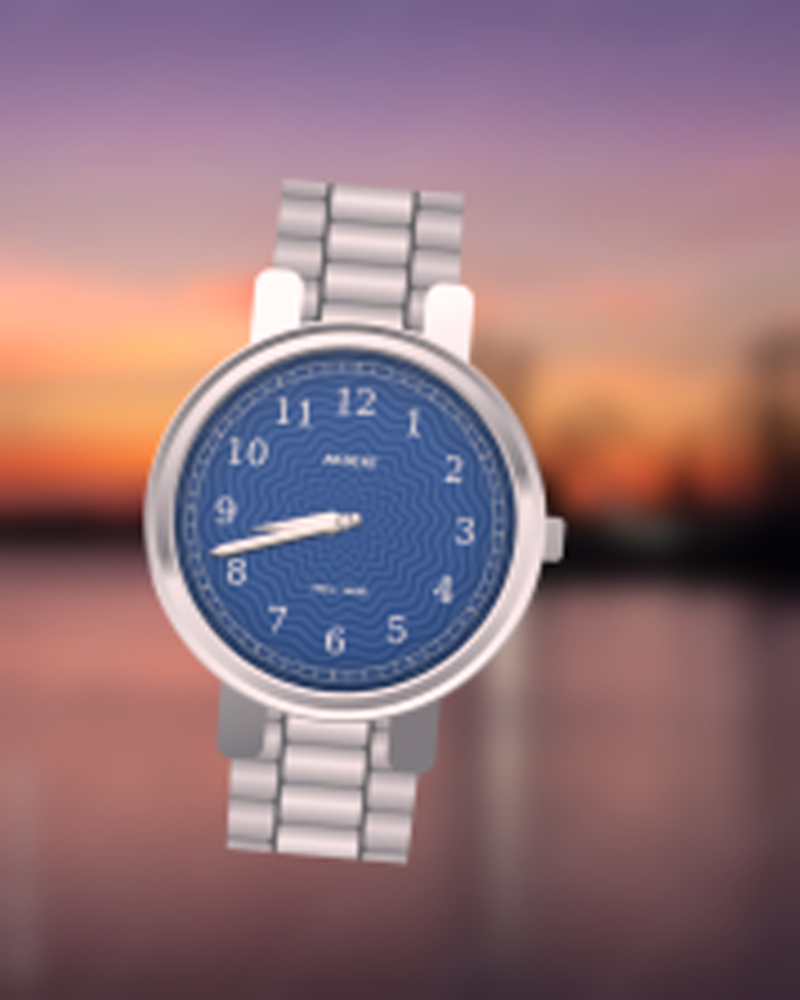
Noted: {"hour": 8, "minute": 42}
